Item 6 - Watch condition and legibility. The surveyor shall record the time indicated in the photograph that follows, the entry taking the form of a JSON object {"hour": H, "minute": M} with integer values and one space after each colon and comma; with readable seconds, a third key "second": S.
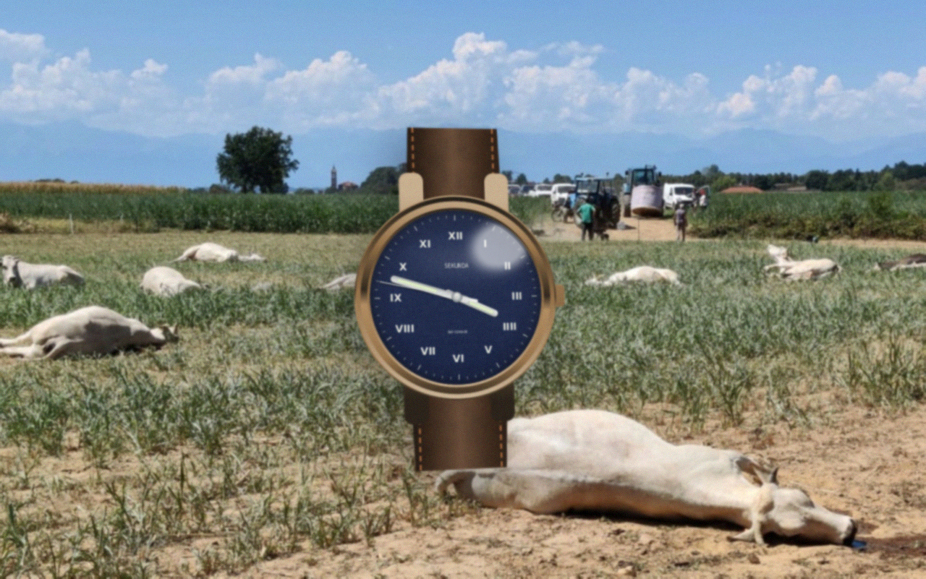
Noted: {"hour": 3, "minute": 47, "second": 47}
